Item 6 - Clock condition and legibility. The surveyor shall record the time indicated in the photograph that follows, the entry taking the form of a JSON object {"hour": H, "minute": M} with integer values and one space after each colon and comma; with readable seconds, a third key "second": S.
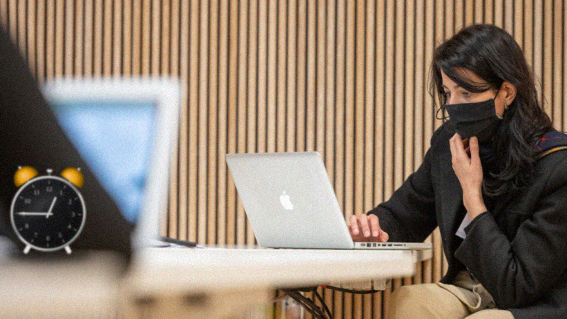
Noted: {"hour": 12, "minute": 45}
